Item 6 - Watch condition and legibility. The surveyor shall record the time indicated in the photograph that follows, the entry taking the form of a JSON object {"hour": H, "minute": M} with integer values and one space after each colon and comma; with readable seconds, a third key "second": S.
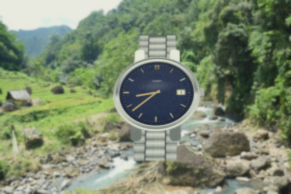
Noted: {"hour": 8, "minute": 38}
